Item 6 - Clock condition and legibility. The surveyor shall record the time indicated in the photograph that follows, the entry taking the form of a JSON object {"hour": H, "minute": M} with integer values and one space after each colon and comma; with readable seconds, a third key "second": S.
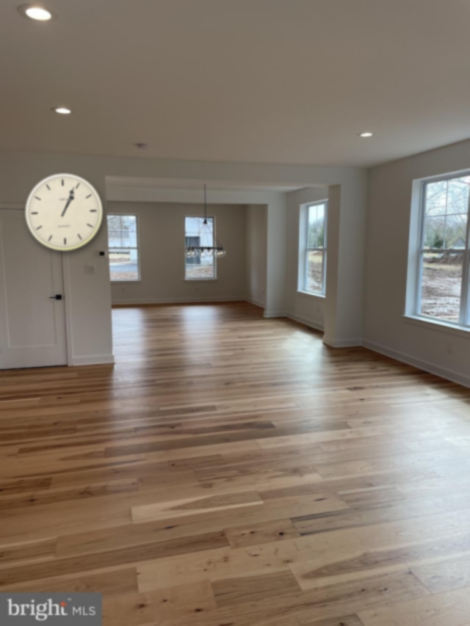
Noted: {"hour": 1, "minute": 4}
